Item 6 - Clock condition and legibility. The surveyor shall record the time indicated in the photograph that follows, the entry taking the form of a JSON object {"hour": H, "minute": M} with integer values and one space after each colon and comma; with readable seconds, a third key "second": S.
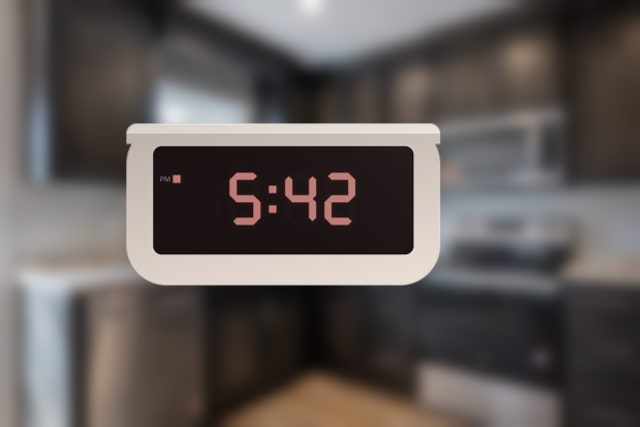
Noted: {"hour": 5, "minute": 42}
